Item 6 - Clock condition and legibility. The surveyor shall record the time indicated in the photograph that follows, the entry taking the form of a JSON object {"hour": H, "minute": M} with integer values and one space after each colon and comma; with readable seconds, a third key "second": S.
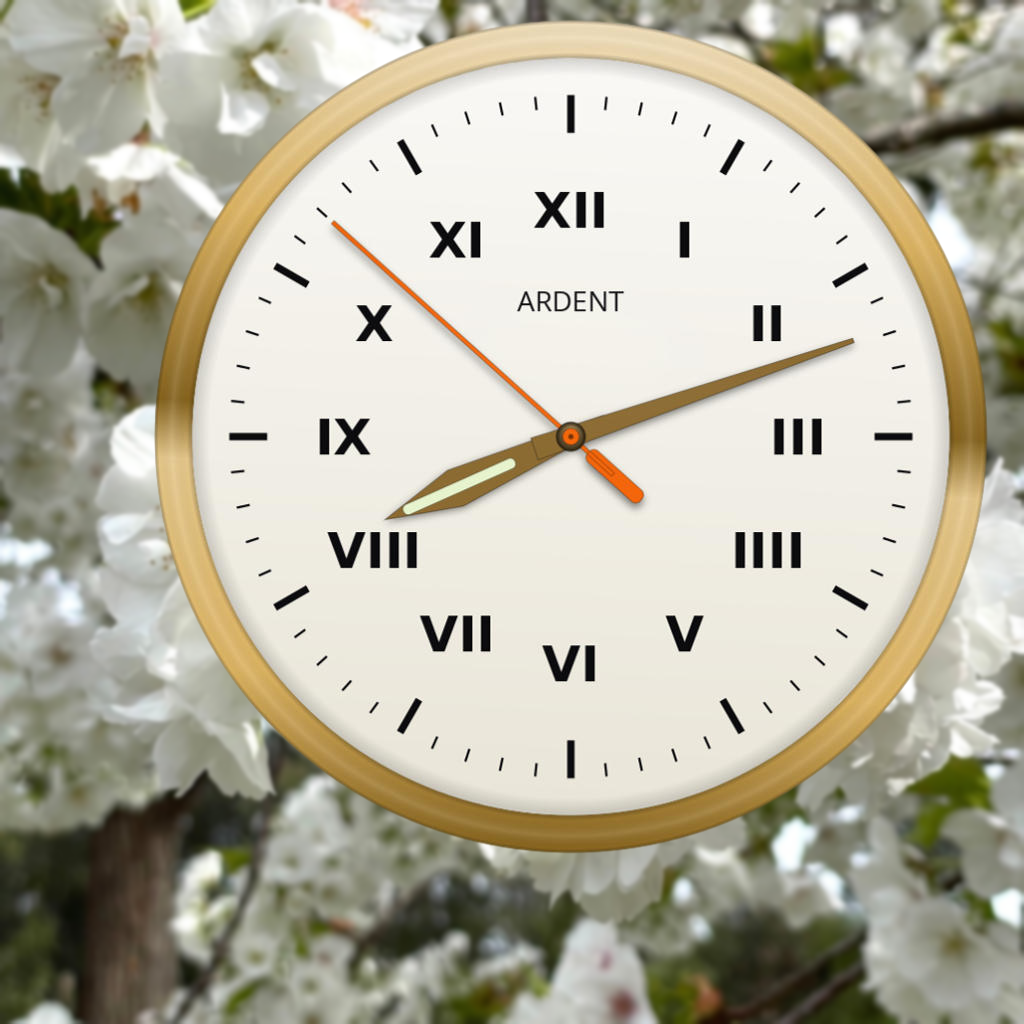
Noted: {"hour": 8, "minute": 11, "second": 52}
